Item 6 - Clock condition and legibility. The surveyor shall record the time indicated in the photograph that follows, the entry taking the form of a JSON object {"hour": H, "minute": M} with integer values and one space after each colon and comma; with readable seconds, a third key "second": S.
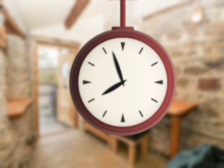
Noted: {"hour": 7, "minute": 57}
